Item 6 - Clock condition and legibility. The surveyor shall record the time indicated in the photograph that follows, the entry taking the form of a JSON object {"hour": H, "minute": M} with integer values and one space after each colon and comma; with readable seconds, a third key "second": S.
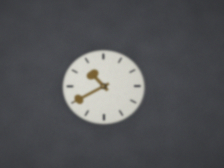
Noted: {"hour": 10, "minute": 40}
